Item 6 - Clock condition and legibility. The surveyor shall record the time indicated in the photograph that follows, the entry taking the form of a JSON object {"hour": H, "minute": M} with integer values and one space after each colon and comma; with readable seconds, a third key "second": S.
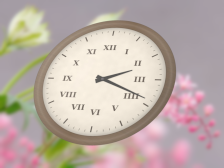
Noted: {"hour": 2, "minute": 19}
